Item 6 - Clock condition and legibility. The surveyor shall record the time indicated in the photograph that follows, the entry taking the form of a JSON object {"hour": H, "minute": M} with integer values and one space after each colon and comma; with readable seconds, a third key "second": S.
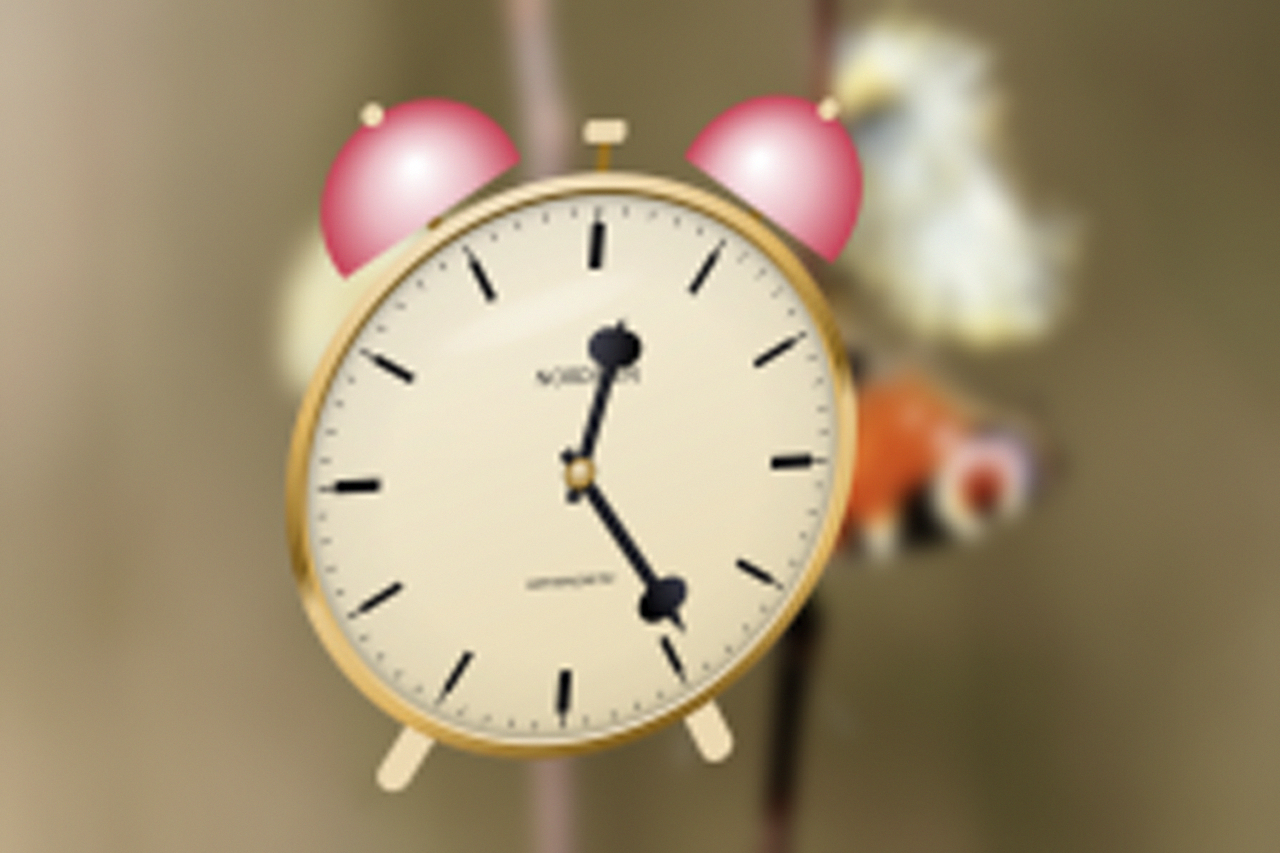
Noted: {"hour": 12, "minute": 24}
